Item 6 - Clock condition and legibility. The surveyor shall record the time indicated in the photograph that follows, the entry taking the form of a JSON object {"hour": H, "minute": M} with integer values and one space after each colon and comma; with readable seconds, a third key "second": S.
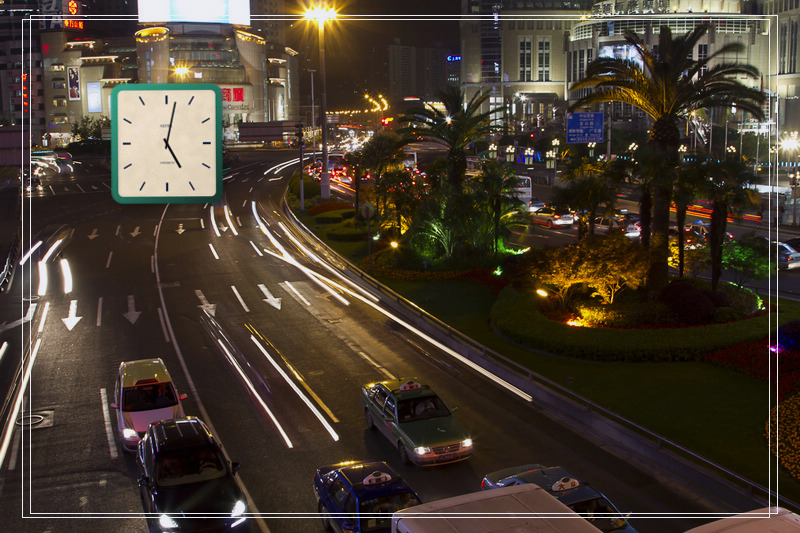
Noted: {"hour": 5, "minute": 2}
